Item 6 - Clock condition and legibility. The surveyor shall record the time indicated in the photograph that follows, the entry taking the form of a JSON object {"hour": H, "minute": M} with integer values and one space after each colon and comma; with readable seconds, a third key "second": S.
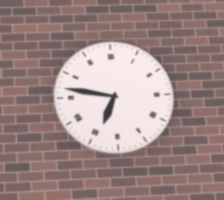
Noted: {"hour": 6, "minute": 47}
